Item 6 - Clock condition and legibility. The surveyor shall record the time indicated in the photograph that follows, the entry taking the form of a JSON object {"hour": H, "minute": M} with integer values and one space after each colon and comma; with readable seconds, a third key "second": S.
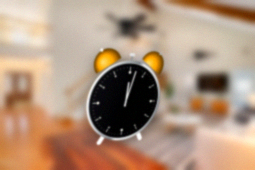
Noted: {"hour": 12, "minute": 2}
